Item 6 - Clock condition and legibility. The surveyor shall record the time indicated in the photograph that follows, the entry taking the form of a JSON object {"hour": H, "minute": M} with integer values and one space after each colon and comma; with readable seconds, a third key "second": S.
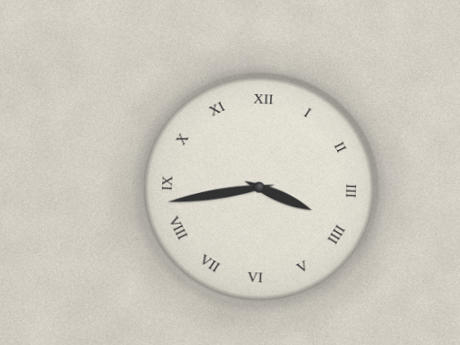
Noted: {"hour": 3, "minute": 43}
